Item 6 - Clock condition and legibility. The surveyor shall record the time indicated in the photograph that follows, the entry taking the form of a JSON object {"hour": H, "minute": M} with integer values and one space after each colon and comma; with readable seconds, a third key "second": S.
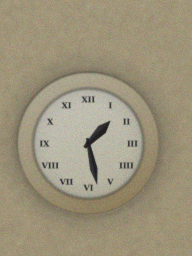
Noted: {"hour": 1, "minute": 28}
